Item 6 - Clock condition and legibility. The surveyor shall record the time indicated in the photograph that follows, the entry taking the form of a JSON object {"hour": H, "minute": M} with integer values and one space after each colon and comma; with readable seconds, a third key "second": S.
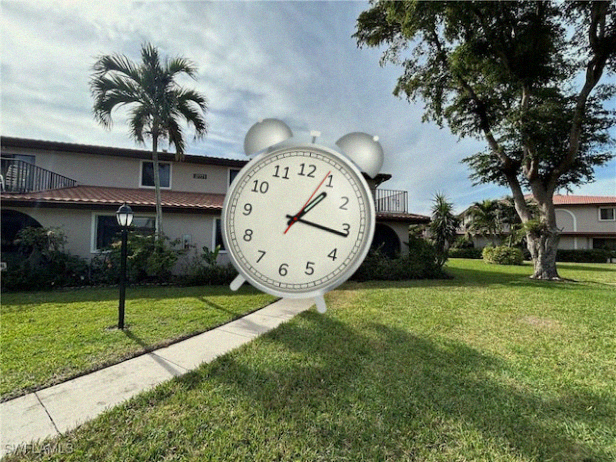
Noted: {"hour": 1, "minute": 16, "second": 4}
